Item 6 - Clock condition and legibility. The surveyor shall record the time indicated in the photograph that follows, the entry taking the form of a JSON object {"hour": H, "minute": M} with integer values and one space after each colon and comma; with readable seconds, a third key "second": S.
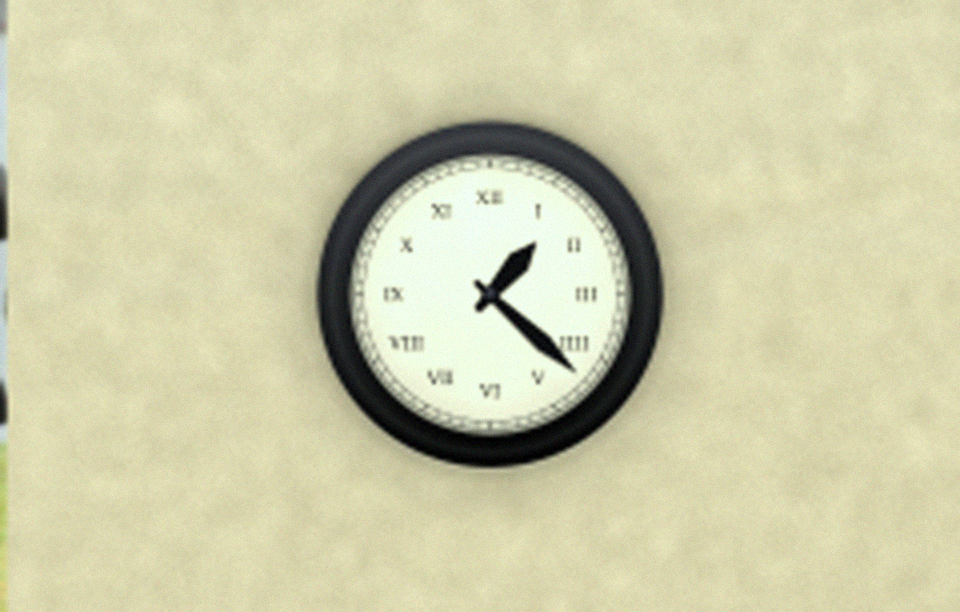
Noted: {"hour": 1, "minute": 22}
